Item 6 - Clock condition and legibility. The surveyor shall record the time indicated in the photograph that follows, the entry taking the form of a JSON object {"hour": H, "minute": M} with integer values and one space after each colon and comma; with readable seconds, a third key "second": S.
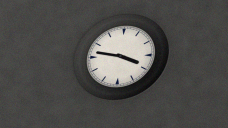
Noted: {"hour": 3, "minute": 47}
